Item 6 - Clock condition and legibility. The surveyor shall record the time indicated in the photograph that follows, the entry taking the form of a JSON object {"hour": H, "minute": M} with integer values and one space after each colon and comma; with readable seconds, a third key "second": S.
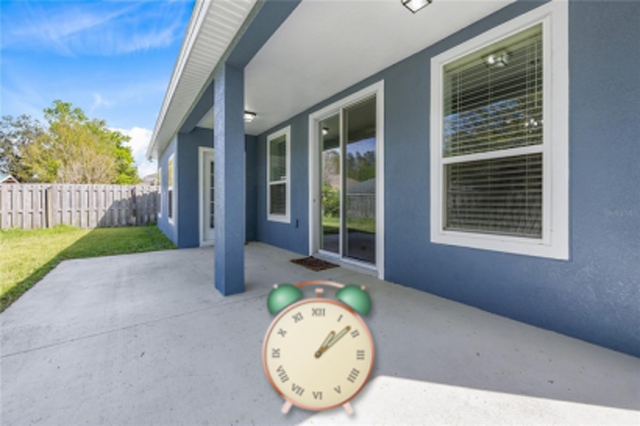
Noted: {"hour": 1, "minute": 8}
